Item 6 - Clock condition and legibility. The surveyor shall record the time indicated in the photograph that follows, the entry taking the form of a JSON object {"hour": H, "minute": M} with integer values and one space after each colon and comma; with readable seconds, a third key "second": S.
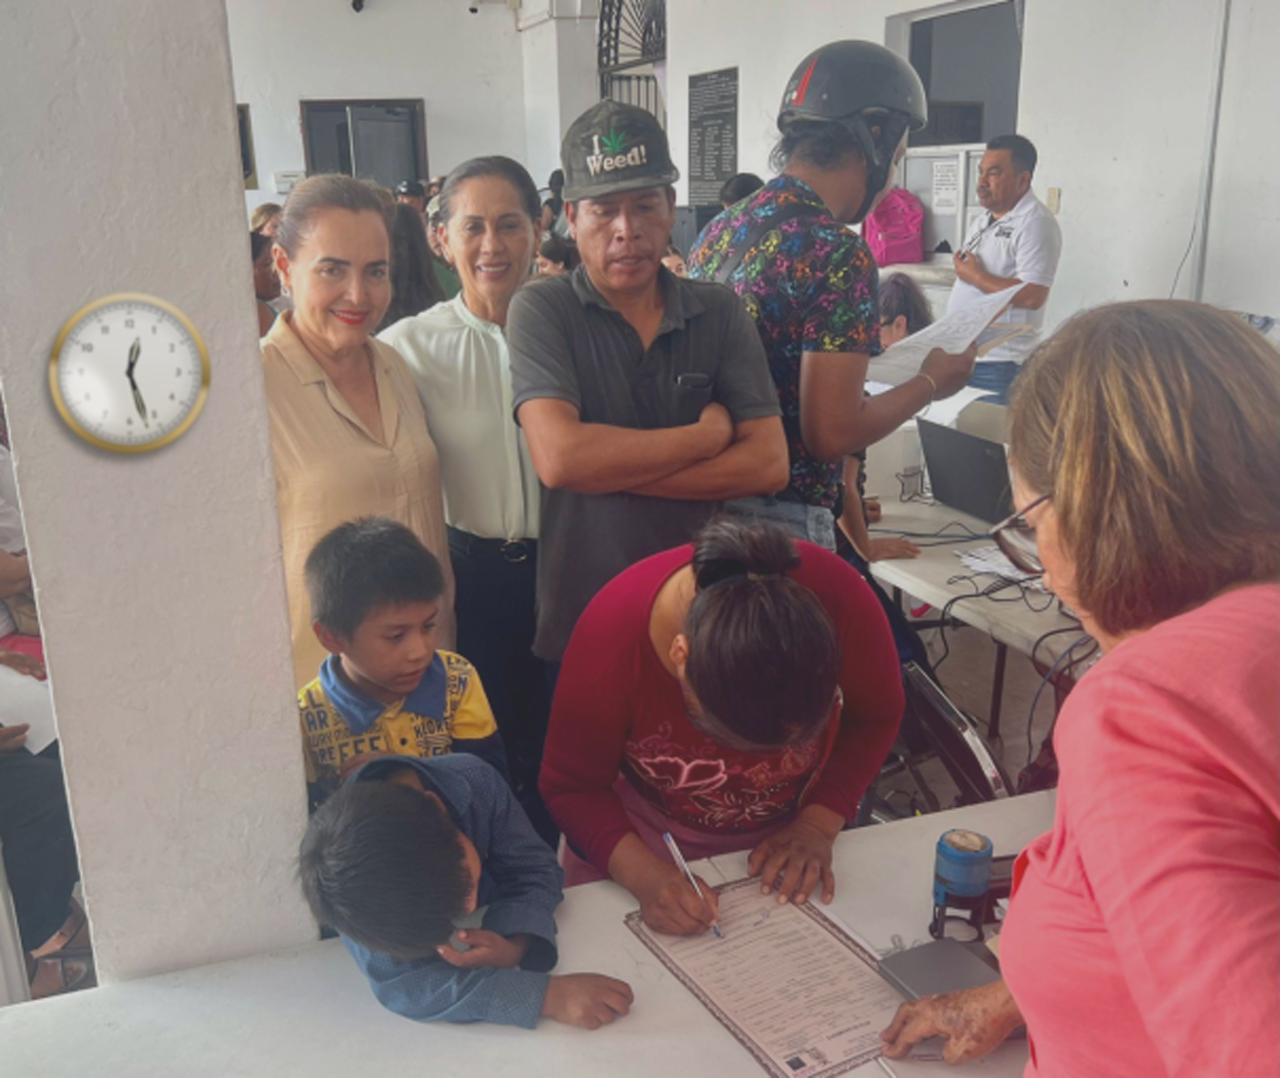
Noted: {"hour": 12, "minute": 27}
